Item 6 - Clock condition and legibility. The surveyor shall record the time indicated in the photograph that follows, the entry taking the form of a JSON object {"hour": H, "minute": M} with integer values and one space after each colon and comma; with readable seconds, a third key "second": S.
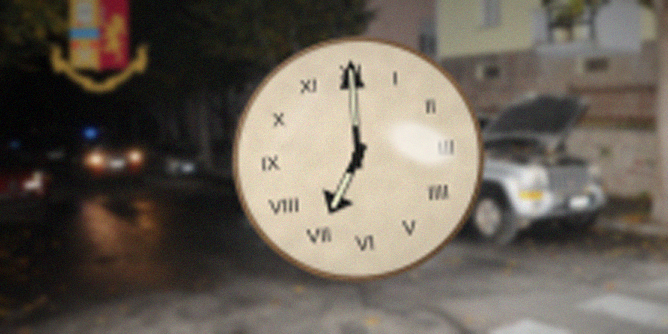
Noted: {"hour": 7, "minute": 0}
